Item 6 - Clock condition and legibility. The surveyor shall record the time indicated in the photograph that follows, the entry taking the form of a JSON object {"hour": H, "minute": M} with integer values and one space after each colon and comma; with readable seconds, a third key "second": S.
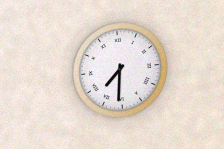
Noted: {"hour": 7, "minute": 31}
